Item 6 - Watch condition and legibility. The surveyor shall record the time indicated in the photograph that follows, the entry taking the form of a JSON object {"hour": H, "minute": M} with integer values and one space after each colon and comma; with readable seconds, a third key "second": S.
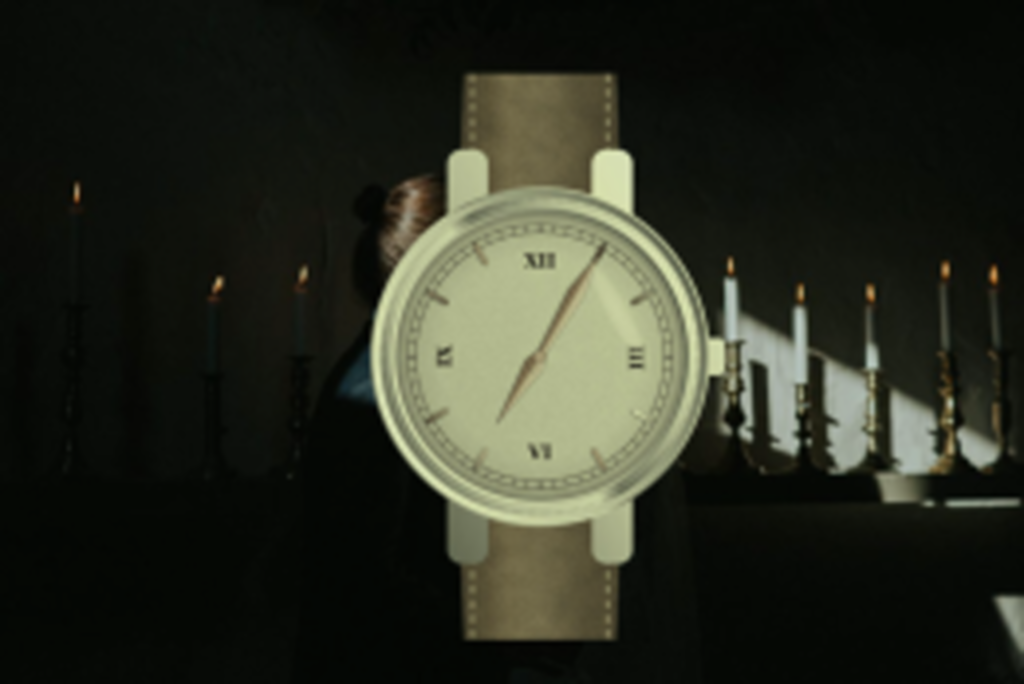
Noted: {"hour": 7, "minute": 5}
